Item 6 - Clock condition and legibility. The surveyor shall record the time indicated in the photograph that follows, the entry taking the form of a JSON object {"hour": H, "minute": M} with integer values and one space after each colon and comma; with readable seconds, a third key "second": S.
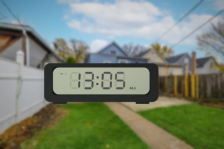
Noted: {"hour": 13, "minute": 5}
